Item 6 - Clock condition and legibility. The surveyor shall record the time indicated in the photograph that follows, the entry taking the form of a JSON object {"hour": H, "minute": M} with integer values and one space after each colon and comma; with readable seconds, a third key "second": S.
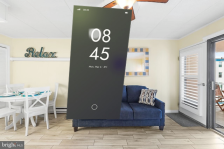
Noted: {"hour": 8, "minute": 45}
